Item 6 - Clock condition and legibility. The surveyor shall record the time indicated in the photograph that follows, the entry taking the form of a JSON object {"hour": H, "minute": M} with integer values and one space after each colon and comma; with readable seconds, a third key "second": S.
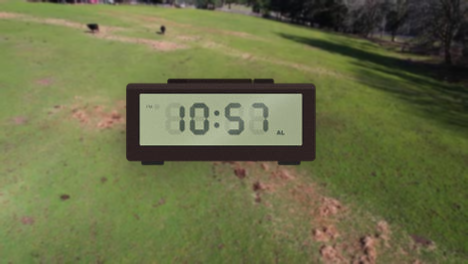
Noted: {"hour": 10, "minute": 57}
